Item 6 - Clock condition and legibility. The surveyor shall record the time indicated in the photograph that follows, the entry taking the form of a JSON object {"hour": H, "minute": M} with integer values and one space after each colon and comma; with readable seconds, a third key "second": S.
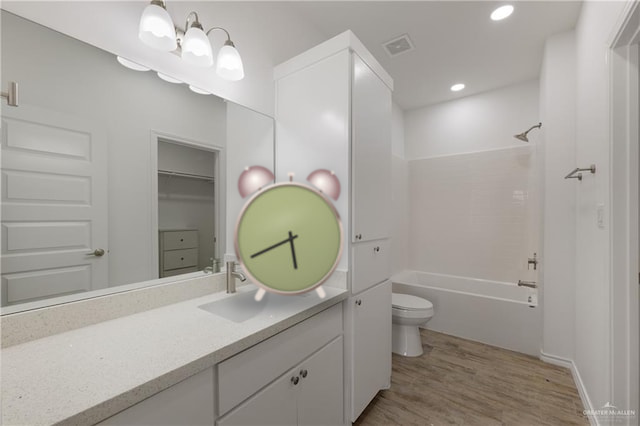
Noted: {"hour": 5, "minute": 41}
